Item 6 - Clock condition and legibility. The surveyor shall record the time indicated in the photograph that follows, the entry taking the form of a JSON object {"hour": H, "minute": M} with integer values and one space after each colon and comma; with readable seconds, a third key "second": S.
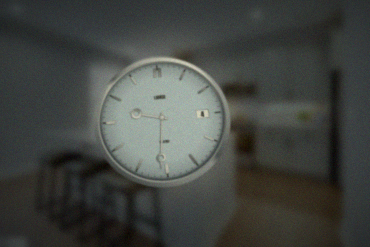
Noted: {"hour": 9, "minute": 31}
